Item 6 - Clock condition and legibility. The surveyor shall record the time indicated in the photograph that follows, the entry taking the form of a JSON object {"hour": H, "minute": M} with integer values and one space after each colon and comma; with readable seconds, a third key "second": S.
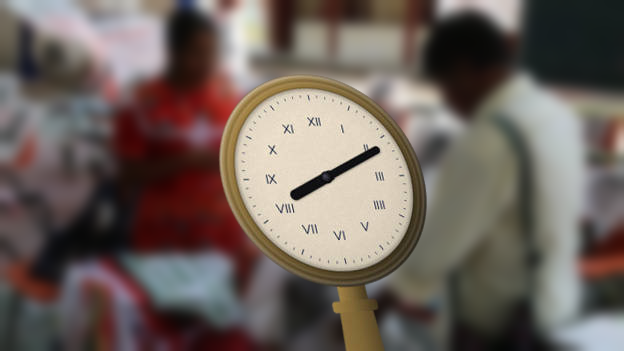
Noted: {"hour": 8, "minute": 11}
